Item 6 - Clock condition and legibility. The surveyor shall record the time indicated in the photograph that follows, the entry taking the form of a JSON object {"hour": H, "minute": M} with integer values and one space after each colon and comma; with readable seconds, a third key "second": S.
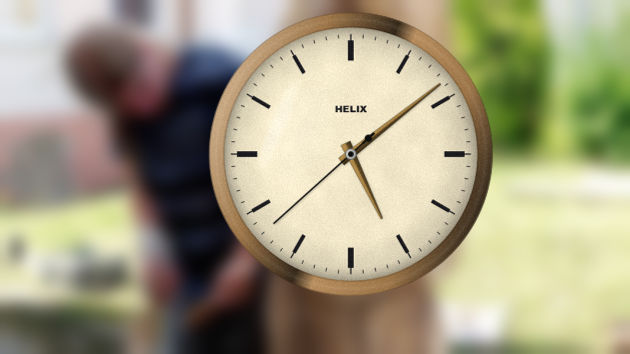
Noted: {"hour": 5, "minute": 8, "second": 38}
